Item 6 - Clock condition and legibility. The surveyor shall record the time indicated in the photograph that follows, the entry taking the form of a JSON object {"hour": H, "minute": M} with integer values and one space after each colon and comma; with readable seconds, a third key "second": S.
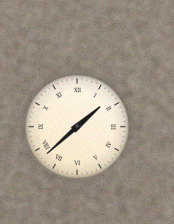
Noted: {"hour": 1, "minute": 38}
